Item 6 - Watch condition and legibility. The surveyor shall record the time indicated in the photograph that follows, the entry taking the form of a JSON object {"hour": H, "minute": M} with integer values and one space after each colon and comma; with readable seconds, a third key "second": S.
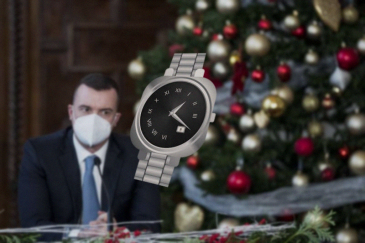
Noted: {"hour": 1, "minute": 20}
